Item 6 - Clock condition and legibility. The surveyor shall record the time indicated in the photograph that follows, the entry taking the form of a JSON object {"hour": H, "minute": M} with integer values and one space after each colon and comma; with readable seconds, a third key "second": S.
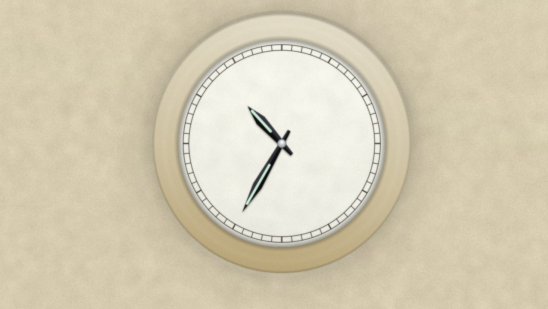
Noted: {"hour": 10, "minute": 35}
